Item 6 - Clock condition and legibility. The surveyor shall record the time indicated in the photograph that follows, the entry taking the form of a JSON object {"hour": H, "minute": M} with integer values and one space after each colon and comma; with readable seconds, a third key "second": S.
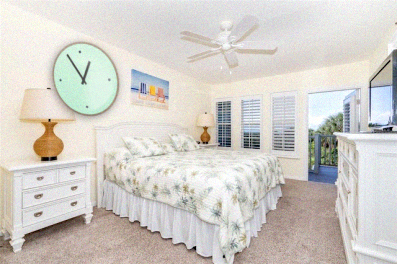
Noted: {"hour": 12, "minute": 55}
